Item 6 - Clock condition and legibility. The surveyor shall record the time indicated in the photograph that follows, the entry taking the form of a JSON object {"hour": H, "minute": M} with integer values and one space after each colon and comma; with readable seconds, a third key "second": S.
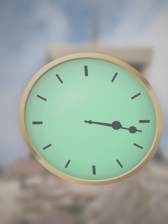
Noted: {"hour": 3, "minute": 17}
